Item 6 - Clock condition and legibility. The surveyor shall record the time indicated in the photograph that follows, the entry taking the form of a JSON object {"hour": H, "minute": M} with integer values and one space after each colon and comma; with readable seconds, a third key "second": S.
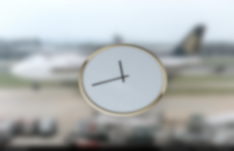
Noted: {"hour": 11, "minute": 42}
